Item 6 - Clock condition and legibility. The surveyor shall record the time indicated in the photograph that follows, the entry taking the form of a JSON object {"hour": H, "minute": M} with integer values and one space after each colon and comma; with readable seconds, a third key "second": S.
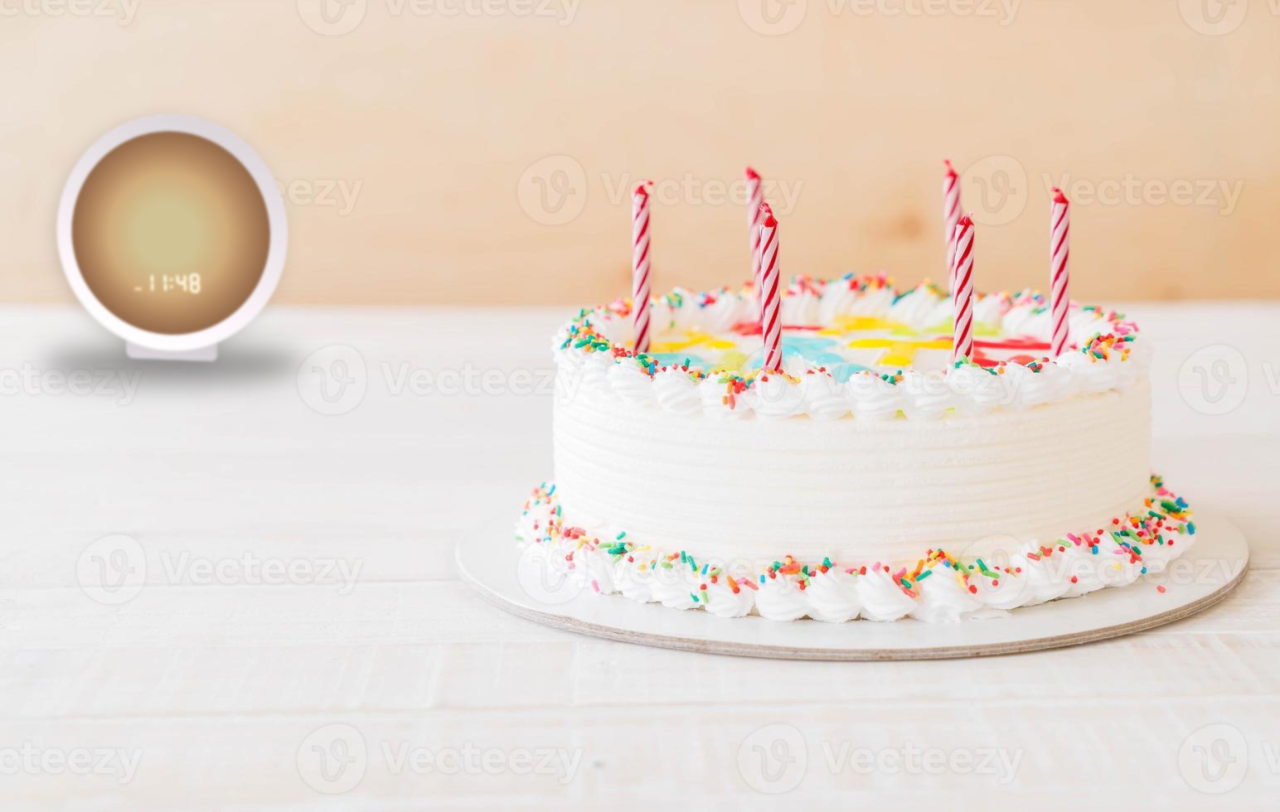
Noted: {"hour": 11, "minute": 48}
